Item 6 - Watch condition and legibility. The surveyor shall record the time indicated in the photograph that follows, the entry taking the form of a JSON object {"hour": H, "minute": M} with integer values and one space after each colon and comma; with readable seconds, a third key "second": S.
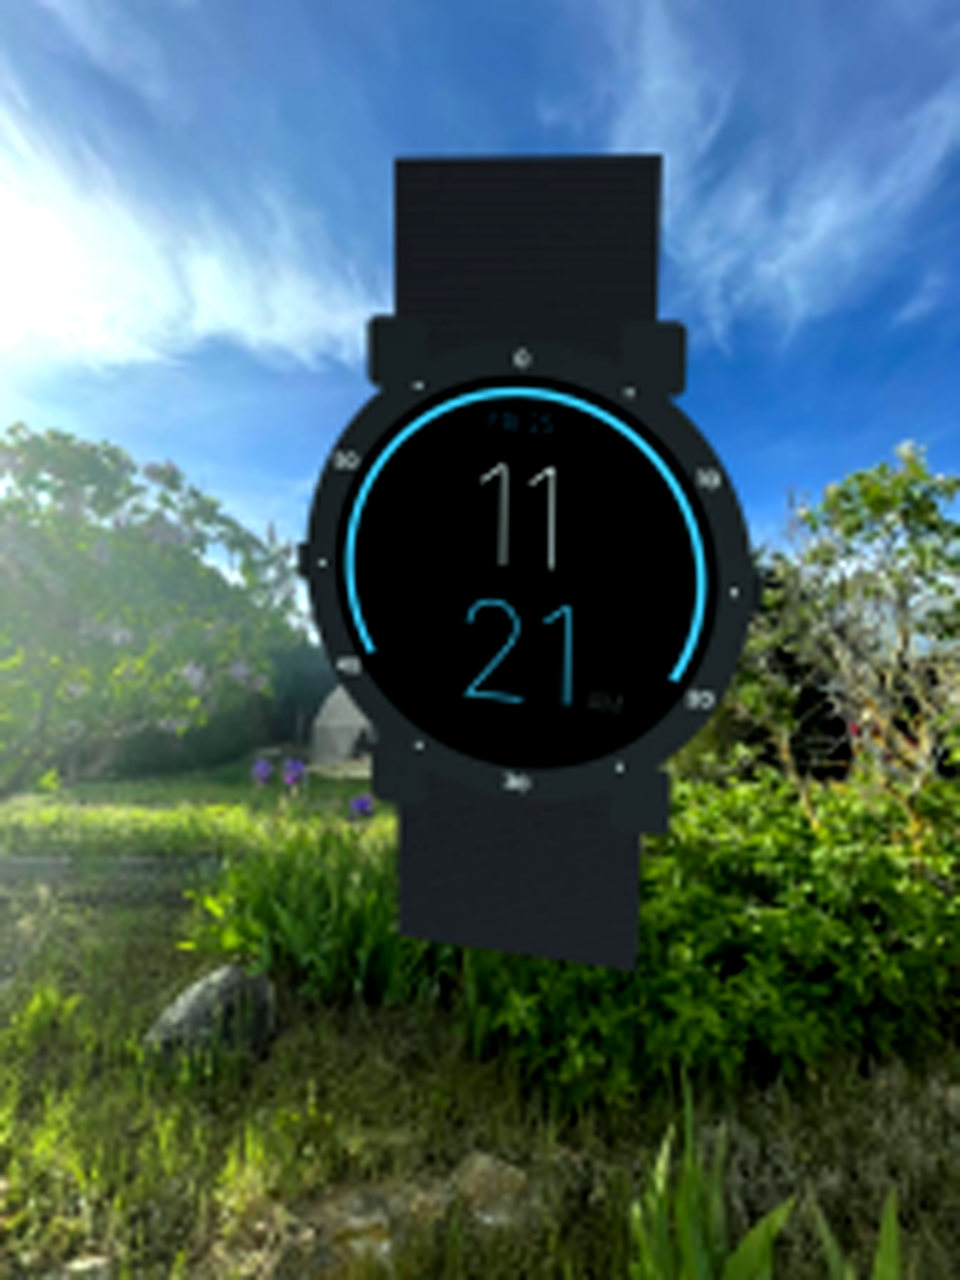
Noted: {"hour": 11, "minute": 21}
